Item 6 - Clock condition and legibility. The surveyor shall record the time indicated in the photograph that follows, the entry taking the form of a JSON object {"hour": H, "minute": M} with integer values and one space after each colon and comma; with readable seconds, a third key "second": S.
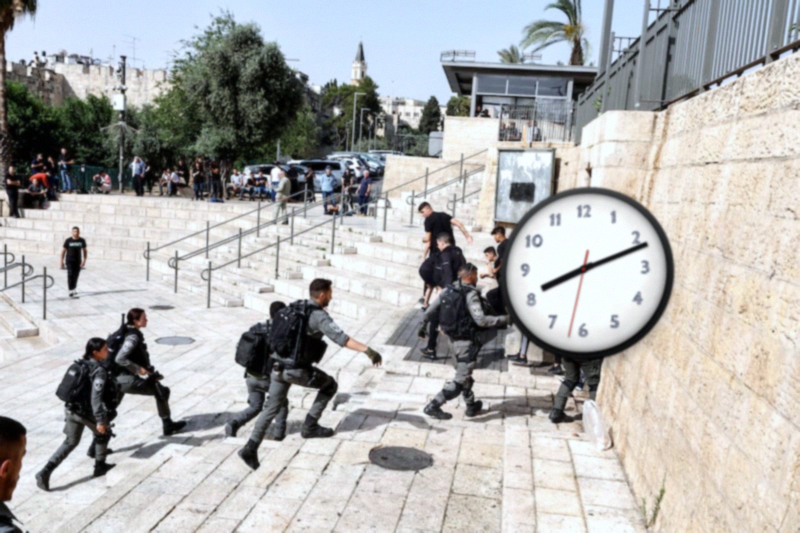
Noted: {"hour": 8, "minute": 11, "second": 32}
